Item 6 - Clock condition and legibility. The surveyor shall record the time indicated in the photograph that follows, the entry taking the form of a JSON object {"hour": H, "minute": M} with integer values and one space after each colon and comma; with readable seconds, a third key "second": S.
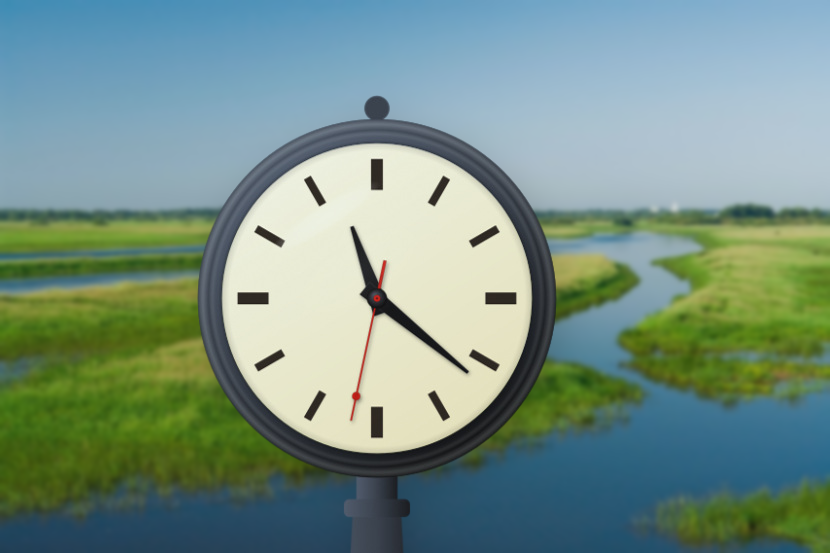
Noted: {"hour": 11, "minute": 21, "second": 32}
